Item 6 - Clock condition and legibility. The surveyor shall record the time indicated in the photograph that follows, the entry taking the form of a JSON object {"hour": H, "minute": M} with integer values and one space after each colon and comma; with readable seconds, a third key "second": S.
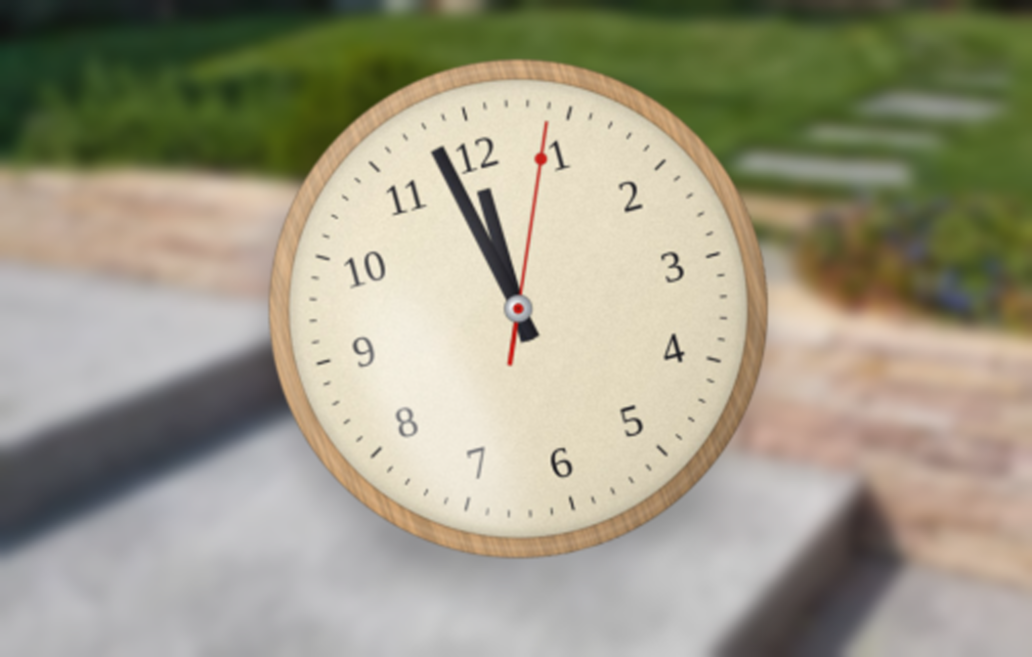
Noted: {"hour": 11, "minute": 58, "second": 4}
